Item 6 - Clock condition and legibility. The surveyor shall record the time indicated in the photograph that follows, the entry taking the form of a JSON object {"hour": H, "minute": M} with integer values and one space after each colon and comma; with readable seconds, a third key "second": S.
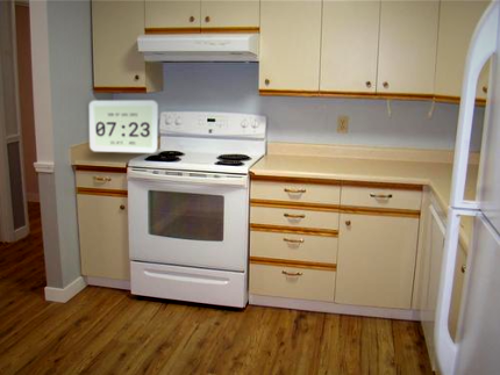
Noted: {"hour": 7, "minute": 23}
